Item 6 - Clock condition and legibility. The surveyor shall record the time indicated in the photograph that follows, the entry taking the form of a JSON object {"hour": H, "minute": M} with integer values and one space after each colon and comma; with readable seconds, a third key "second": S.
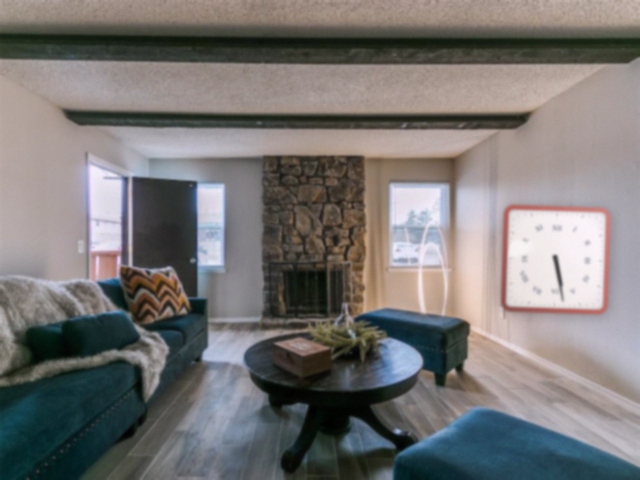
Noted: {"hour": 5, "minute": 28}
